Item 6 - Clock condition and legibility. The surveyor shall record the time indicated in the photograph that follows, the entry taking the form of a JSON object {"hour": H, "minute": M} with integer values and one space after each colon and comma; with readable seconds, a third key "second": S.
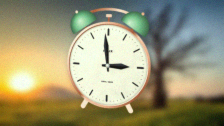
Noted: {"hour": 2, "minute": 59}
